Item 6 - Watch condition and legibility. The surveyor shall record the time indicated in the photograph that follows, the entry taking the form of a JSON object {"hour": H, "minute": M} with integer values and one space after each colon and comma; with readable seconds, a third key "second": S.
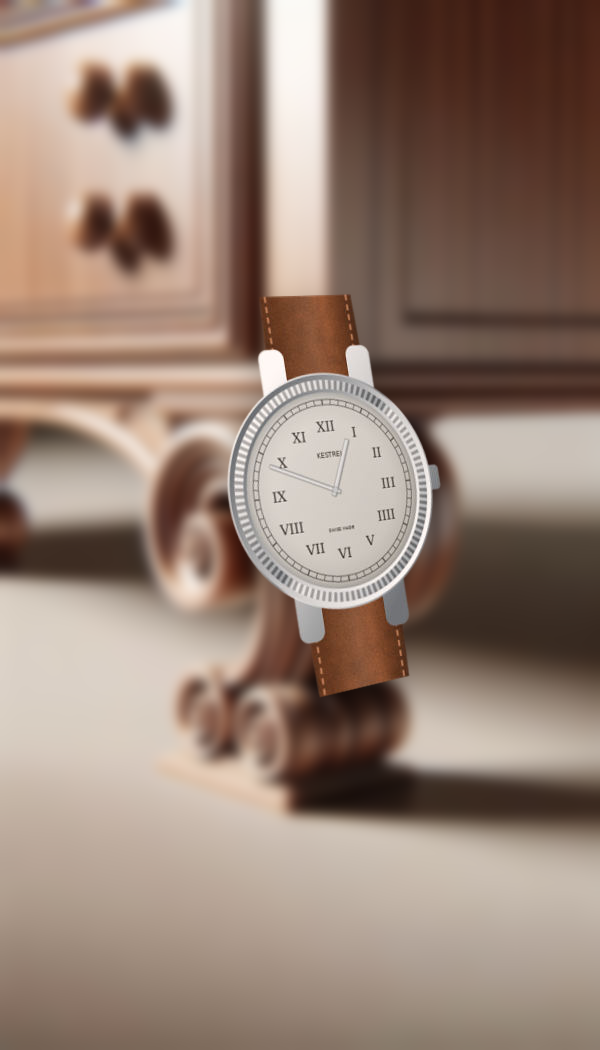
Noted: {"hour": 12, "minute": 49}
